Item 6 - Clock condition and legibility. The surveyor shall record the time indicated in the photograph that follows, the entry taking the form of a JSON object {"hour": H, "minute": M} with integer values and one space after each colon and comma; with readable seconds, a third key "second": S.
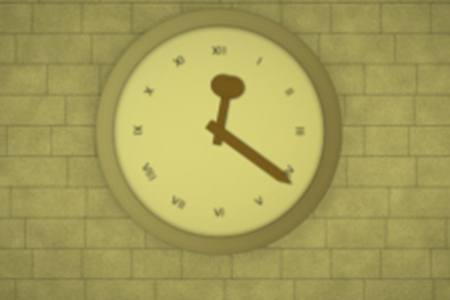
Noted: {"hour": 12, "minute": 21}
